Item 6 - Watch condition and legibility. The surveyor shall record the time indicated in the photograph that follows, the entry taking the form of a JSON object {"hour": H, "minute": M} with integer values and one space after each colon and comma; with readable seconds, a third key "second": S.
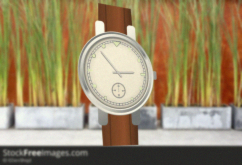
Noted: {"hour": 2, "minute": 53}
